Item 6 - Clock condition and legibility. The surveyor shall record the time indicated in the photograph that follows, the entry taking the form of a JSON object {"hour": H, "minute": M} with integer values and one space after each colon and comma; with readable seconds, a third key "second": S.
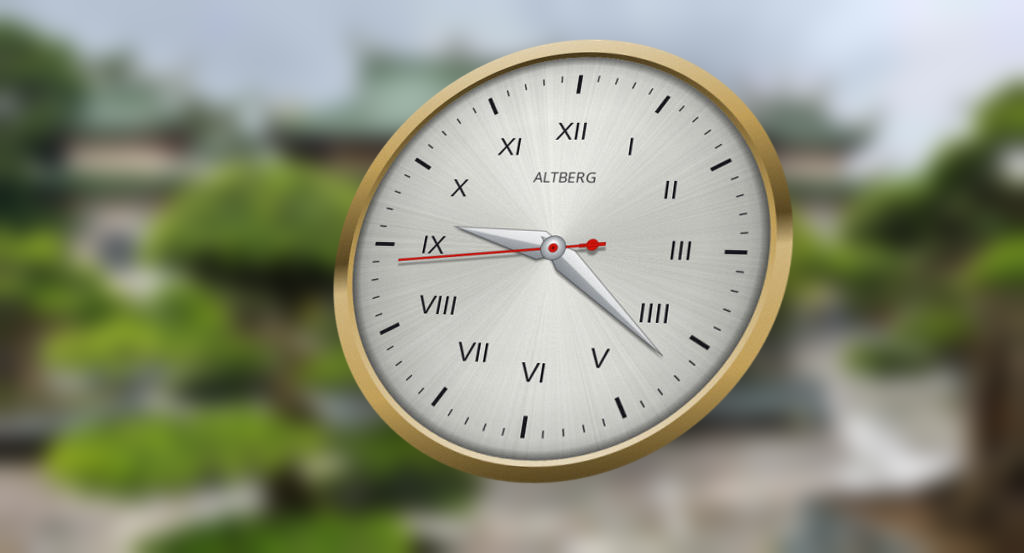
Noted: {"hour": 9, "minute": 21, "second": 44}
